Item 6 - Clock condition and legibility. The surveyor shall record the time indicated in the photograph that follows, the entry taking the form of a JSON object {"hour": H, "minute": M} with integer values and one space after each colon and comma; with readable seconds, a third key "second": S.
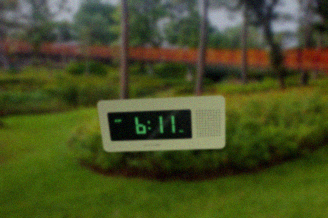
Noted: {"hour": 6, "minute": 11}
